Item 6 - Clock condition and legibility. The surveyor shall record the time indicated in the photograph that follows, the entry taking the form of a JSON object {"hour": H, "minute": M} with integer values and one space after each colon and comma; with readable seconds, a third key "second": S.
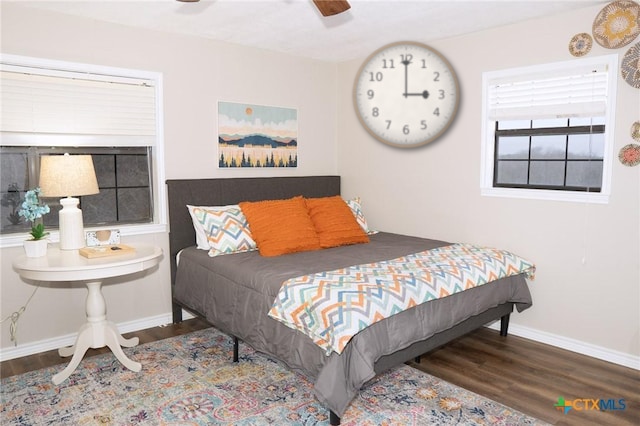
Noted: {"hour": 3, "minute": 0}
